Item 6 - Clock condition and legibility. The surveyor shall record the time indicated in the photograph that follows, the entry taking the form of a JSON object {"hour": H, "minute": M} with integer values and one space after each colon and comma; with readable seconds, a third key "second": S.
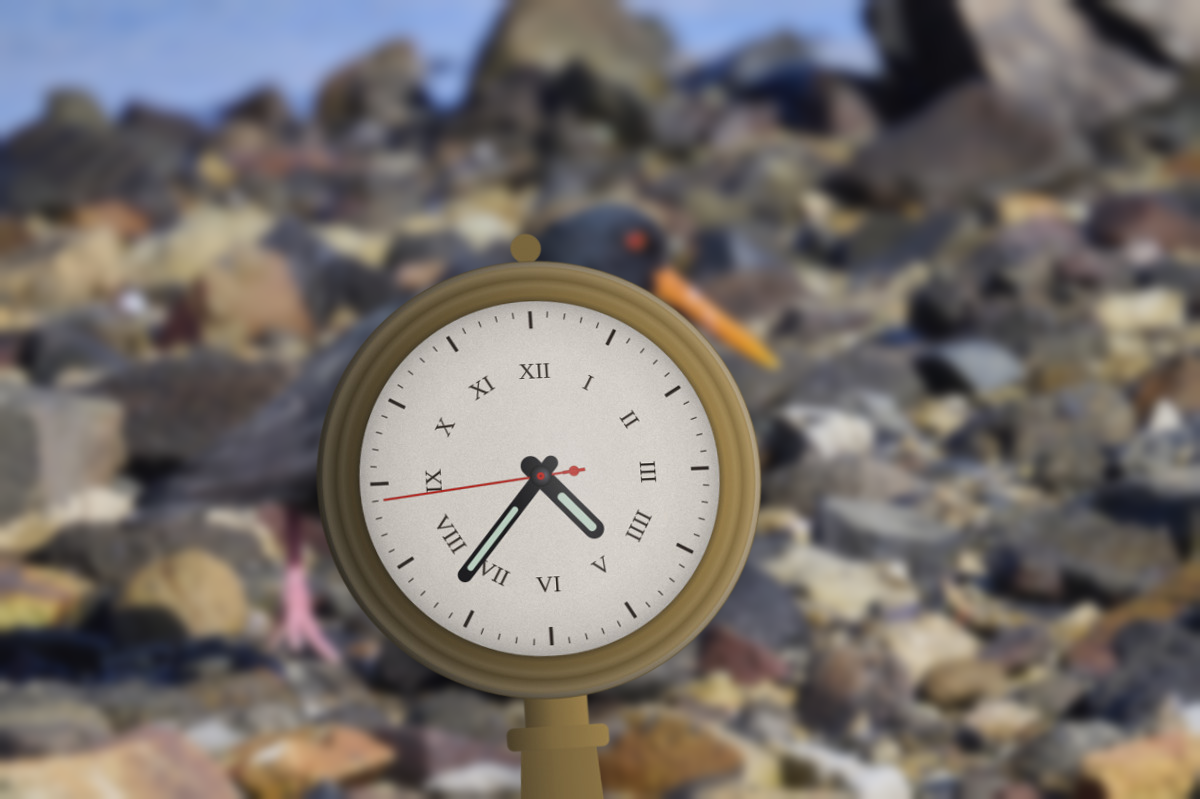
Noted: {"hour": 4, "minute": 36, "second": 44}
